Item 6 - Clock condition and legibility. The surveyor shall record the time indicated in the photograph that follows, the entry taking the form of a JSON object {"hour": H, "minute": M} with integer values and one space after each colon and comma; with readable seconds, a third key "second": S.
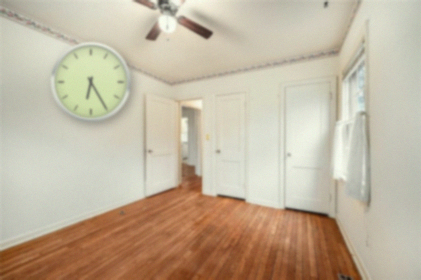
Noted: {"hour": 6, "minute": 25}
